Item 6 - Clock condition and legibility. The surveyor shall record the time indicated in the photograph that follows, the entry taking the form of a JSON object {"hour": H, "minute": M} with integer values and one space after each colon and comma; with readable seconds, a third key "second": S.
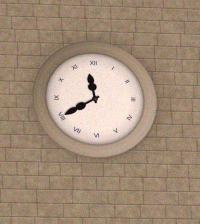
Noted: {"hour": 11, "minute": 40}
